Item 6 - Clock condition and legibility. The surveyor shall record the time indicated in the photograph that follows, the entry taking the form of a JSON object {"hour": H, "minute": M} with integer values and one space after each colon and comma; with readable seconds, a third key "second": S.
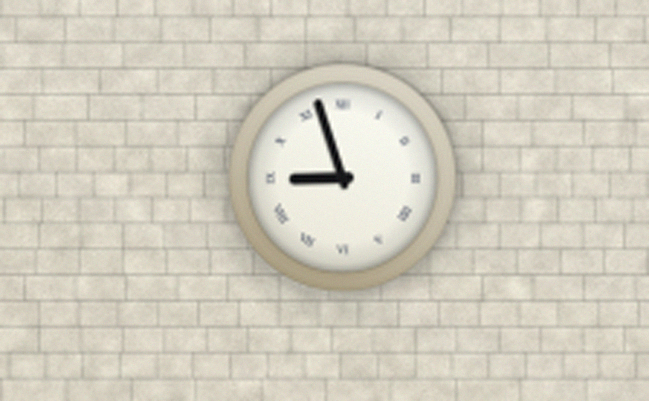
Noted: {"hour": 8, "minute": 57}
